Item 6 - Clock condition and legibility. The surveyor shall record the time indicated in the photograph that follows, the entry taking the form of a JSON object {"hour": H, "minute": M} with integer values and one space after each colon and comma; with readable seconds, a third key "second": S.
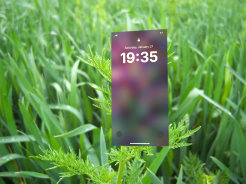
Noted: {"hour": 19, "minute": 35}
